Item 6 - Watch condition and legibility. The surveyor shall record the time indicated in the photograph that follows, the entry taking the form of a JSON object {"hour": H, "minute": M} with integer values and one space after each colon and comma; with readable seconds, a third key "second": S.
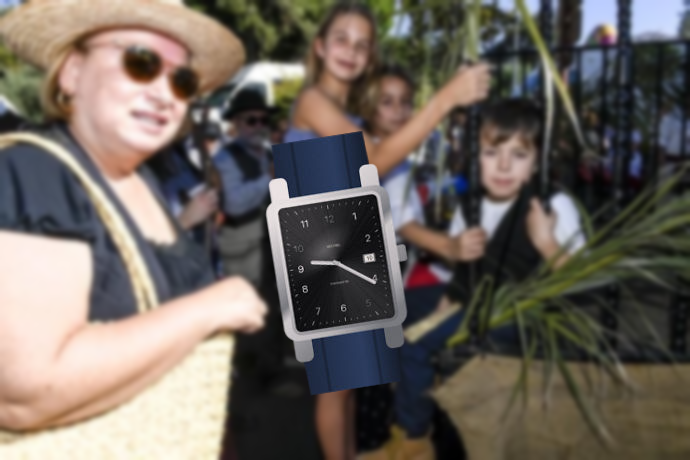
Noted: {"hour": 9, "minute": 21}
